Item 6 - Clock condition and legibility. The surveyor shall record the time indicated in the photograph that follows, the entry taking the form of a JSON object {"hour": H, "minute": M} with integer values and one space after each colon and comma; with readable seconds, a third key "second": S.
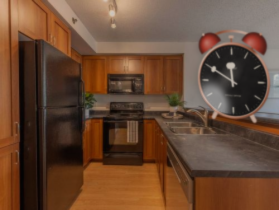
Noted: {"hour": 11, "minute": 50}
